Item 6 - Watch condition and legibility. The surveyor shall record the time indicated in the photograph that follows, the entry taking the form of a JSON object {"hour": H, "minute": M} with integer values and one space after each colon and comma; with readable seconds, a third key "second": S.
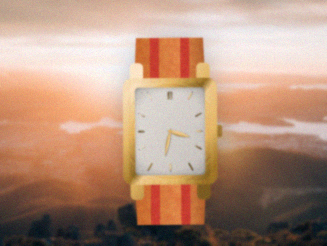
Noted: {"hour": 3, "minute": 32}
